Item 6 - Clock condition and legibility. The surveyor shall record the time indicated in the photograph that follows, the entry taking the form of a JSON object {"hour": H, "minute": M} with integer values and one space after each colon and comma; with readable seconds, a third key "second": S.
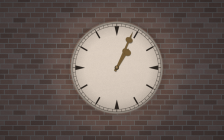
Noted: {"hour": 1, "minute": 4}
